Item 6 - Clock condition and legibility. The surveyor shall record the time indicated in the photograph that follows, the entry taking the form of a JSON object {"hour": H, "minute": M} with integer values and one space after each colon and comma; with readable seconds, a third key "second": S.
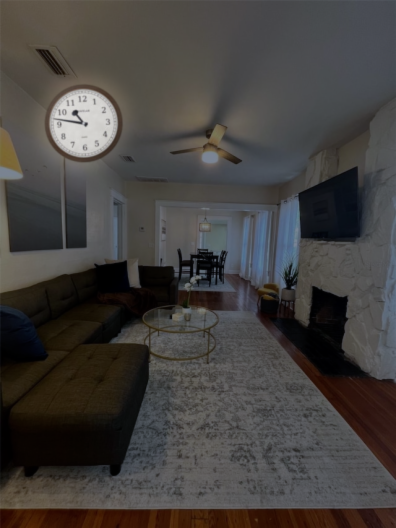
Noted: {"hour": 10, "minute": 47}
